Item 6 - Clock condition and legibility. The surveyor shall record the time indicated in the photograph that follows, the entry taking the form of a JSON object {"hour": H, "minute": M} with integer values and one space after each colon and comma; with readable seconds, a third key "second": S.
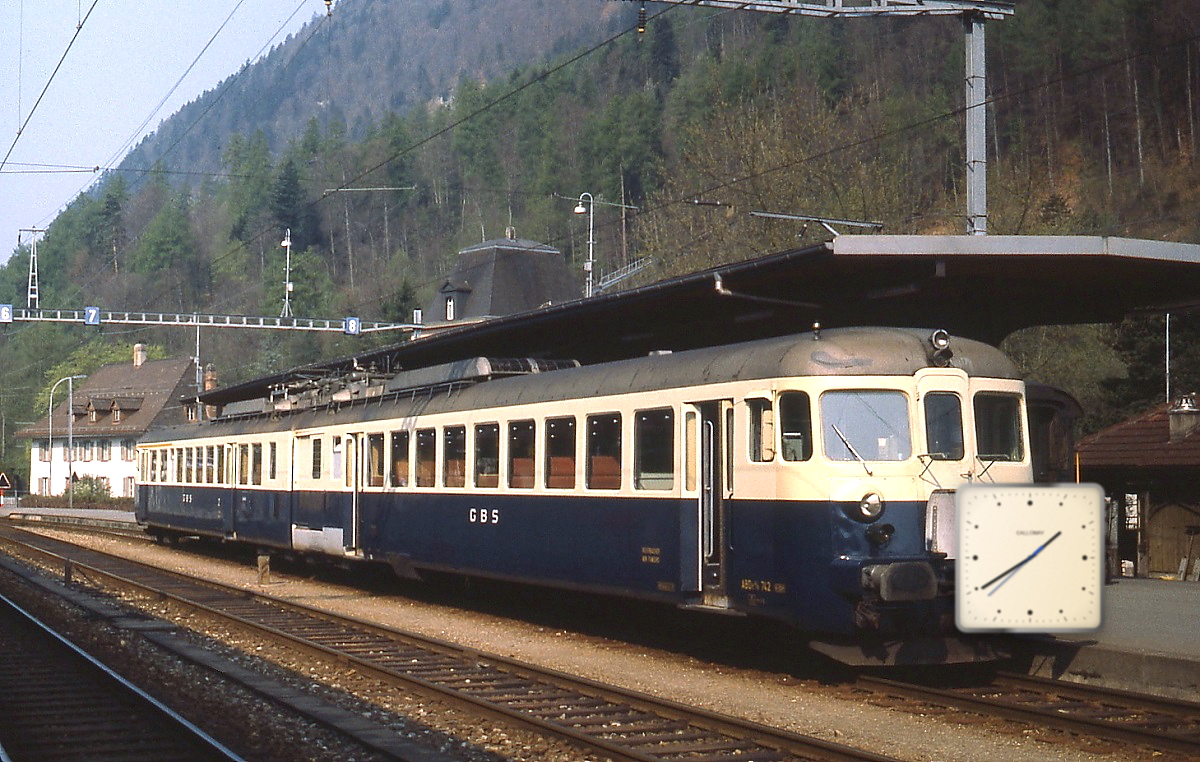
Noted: {"hour": 1, "minute": 39, "second": 38}
